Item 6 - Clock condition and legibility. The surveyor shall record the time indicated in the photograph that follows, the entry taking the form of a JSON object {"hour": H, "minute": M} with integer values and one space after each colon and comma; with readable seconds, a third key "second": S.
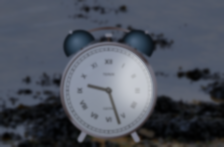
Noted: {"hour": 9, "minute": 27}
